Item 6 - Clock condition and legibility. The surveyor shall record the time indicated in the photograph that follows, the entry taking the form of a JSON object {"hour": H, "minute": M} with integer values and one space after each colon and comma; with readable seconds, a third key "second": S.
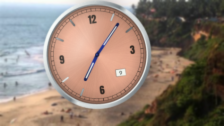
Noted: {"hour": 7, "minute": 7}
